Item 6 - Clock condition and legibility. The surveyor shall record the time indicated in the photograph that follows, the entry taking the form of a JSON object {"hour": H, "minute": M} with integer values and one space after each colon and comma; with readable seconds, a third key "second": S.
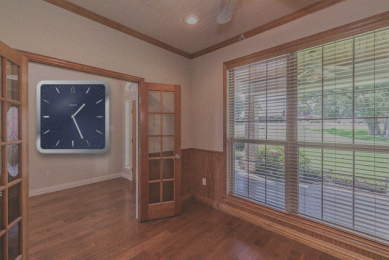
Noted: {"hour": 1, "minute": 26}
